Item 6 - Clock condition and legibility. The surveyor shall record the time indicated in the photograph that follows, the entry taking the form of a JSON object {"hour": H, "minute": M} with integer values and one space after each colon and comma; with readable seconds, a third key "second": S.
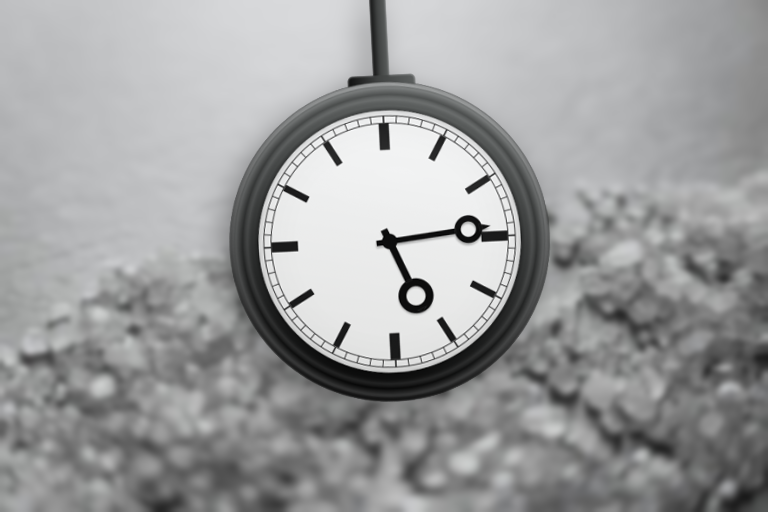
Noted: {"hour": 5, "minute": 14}
